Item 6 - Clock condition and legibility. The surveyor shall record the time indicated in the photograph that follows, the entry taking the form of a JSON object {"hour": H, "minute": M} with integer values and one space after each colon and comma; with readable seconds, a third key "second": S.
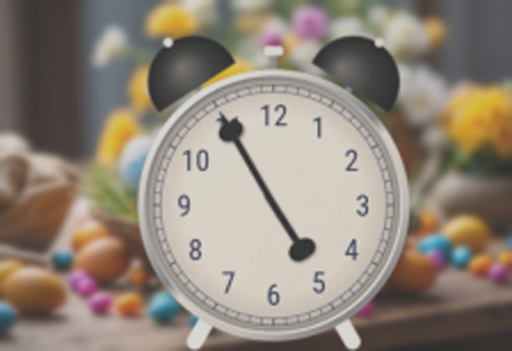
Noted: {"hour": 4, "minute": 55}
